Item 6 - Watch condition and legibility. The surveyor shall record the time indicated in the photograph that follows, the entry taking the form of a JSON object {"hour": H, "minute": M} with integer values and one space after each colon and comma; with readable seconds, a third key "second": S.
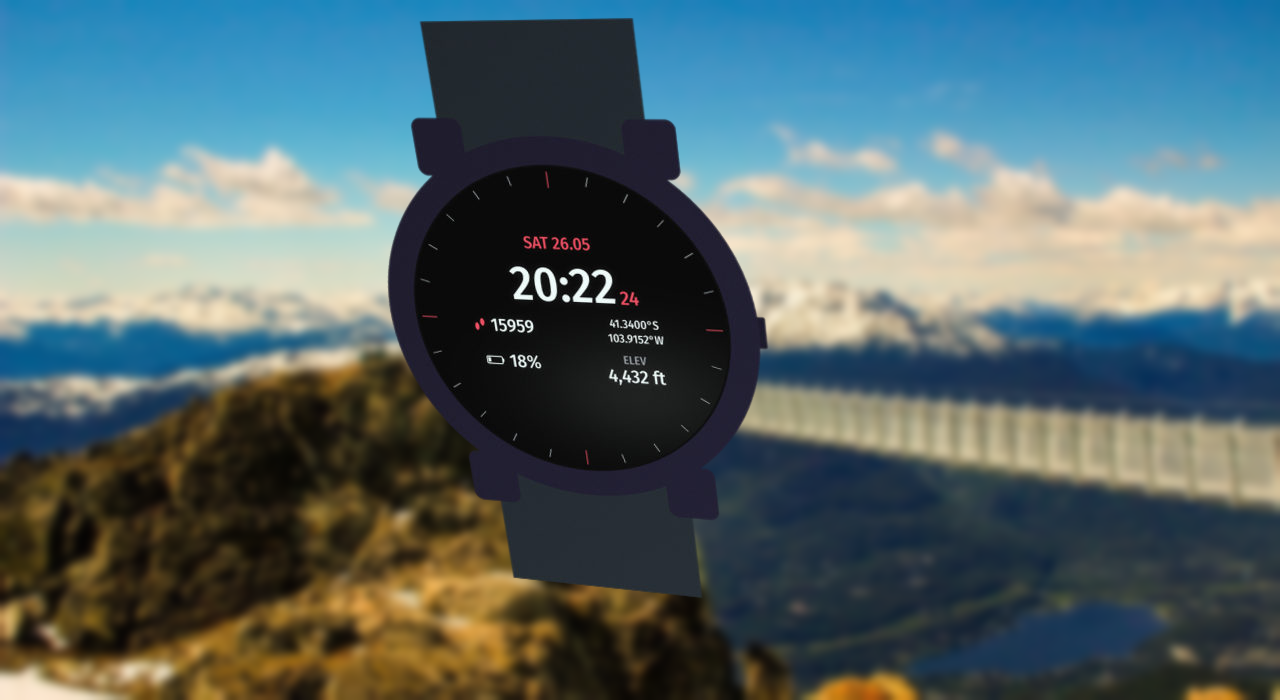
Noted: {"hour": 20, "minute": 22, "second": 24}
